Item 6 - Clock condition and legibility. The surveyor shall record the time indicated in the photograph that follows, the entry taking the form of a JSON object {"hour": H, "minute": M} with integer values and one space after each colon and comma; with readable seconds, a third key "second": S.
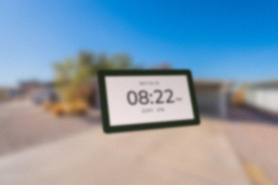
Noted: {"hour": 8, "minute": 22}
